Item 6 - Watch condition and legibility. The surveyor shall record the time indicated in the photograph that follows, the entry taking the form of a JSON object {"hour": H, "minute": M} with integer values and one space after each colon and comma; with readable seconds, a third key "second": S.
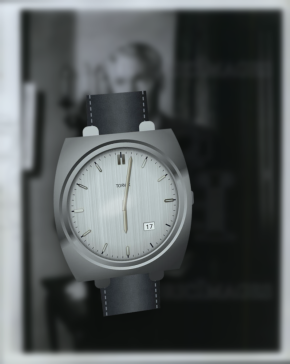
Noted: {"hour": 6, "minute": 2}
